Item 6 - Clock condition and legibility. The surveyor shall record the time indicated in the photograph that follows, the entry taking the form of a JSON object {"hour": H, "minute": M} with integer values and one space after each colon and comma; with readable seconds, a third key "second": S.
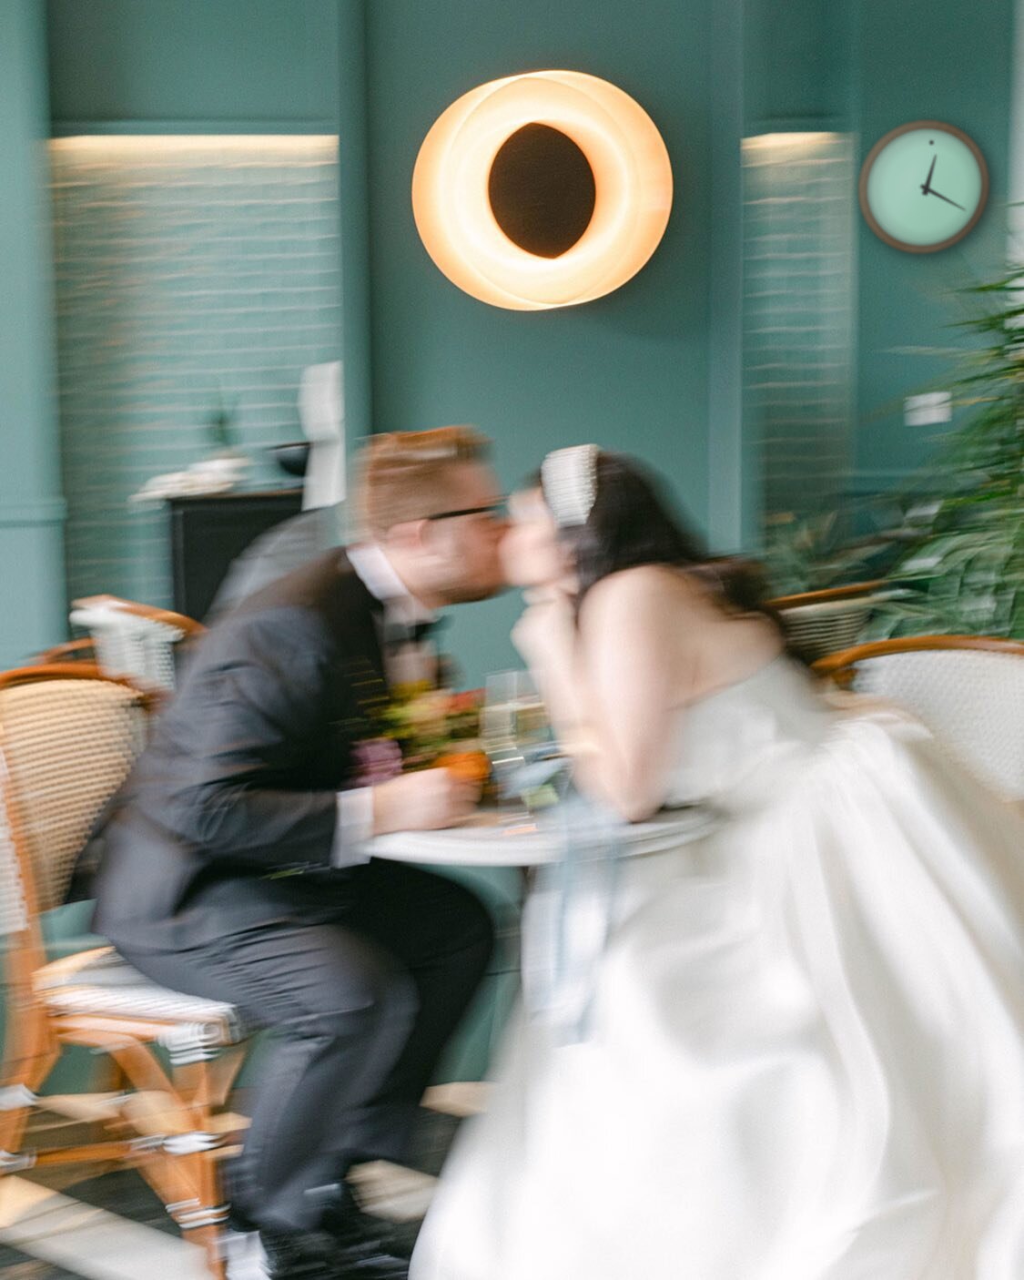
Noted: {"hour": 12, "minute": 19}
